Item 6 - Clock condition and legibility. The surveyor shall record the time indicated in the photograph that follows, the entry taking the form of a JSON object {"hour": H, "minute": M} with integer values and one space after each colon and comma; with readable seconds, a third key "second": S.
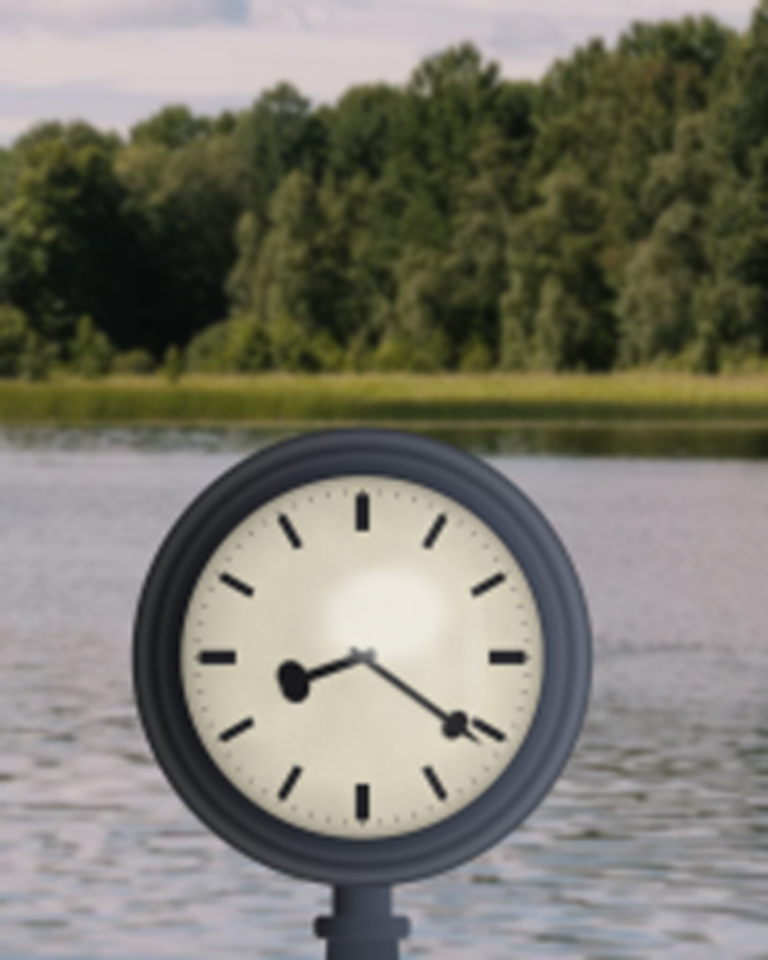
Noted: {"hour": 8, "minute": 21}
